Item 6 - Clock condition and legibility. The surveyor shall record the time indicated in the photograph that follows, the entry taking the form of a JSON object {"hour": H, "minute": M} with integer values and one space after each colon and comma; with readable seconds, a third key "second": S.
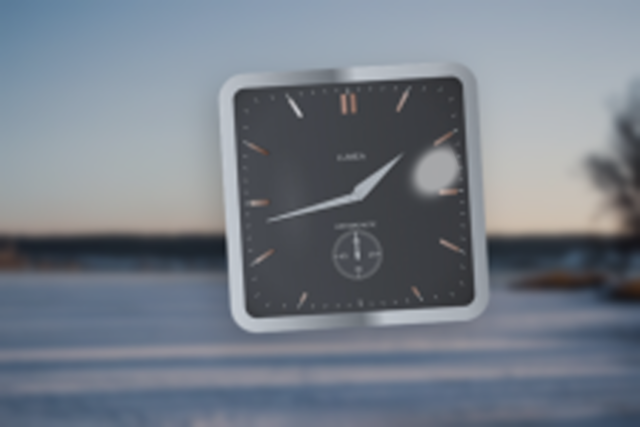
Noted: {"hour": 1, "minute": 43}
